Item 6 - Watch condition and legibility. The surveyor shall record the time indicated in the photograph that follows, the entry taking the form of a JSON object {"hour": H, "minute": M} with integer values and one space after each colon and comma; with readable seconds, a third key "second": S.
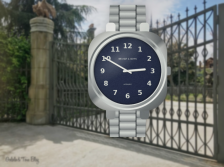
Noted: {"hour": 2, "minute": 50}
